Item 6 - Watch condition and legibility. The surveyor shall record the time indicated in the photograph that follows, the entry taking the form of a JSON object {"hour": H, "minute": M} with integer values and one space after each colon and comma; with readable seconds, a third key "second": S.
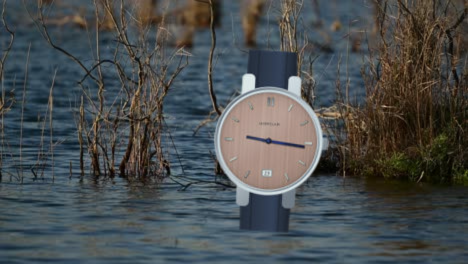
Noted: {"hour": 9, "minute": 16}
